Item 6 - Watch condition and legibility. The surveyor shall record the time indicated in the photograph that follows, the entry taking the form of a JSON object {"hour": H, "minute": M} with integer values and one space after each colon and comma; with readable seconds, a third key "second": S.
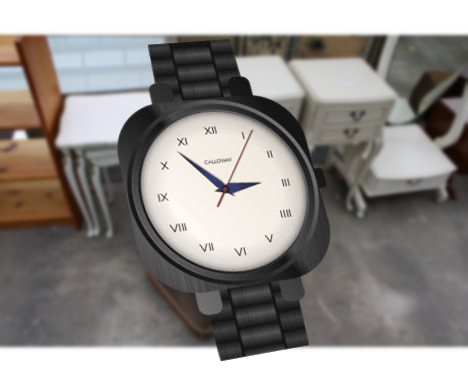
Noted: {"hour": 2, "minute": 53, "second": 6}
